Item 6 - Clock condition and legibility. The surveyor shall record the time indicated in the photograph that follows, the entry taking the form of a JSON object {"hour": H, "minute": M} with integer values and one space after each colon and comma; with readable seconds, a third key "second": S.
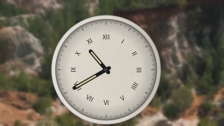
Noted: {"hour": 10, "minute": 40}
